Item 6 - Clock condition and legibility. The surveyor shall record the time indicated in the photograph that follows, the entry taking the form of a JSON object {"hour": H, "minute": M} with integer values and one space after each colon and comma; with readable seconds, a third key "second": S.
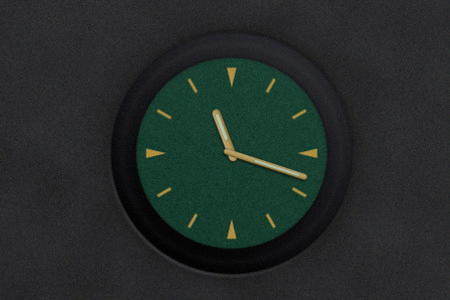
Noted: {"hour": 11, "minute": 18}
